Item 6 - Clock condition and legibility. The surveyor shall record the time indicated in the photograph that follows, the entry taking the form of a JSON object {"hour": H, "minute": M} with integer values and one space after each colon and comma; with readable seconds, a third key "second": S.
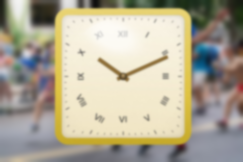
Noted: {"hour": 10, "minute": 11}
